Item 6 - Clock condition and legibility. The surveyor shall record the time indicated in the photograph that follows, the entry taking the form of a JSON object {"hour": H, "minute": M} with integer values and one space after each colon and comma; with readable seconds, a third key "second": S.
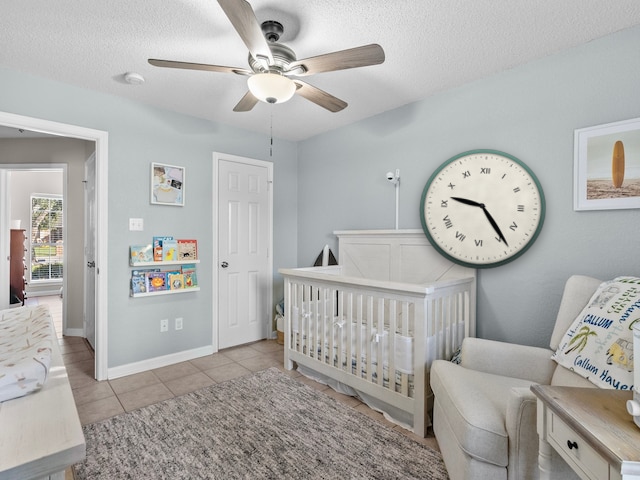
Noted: {"hour": 9, "minute": 24}
